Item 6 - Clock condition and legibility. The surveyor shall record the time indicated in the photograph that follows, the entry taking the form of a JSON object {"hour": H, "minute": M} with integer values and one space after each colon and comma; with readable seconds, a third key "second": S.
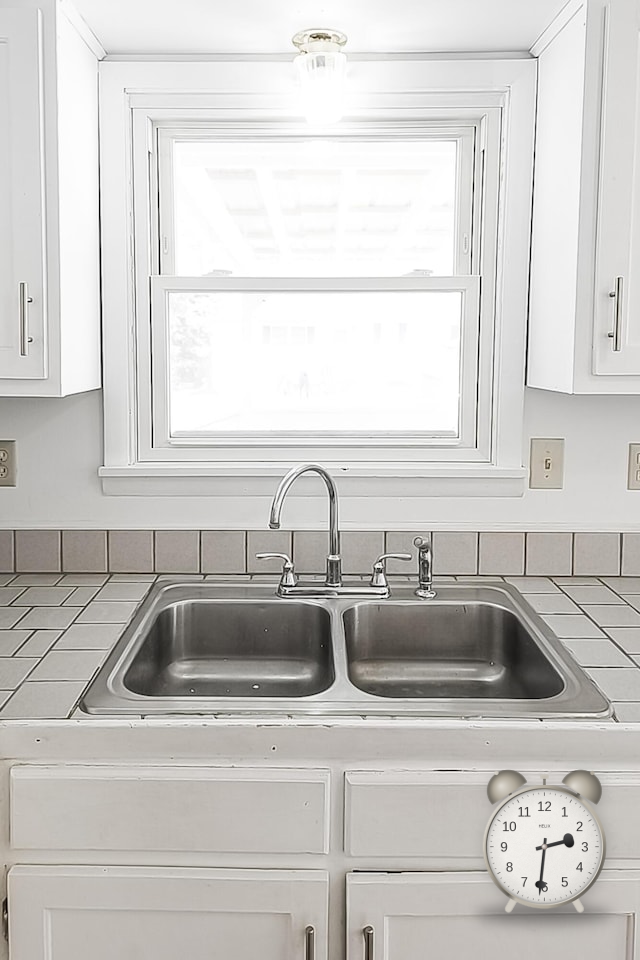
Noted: {"hour": 2, "minute": 31}
